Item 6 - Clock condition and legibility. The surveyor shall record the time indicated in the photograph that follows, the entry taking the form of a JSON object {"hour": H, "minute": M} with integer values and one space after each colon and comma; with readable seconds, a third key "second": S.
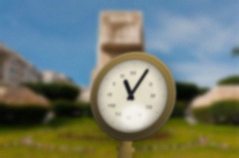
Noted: {"hour": 11, "minute": 5}
